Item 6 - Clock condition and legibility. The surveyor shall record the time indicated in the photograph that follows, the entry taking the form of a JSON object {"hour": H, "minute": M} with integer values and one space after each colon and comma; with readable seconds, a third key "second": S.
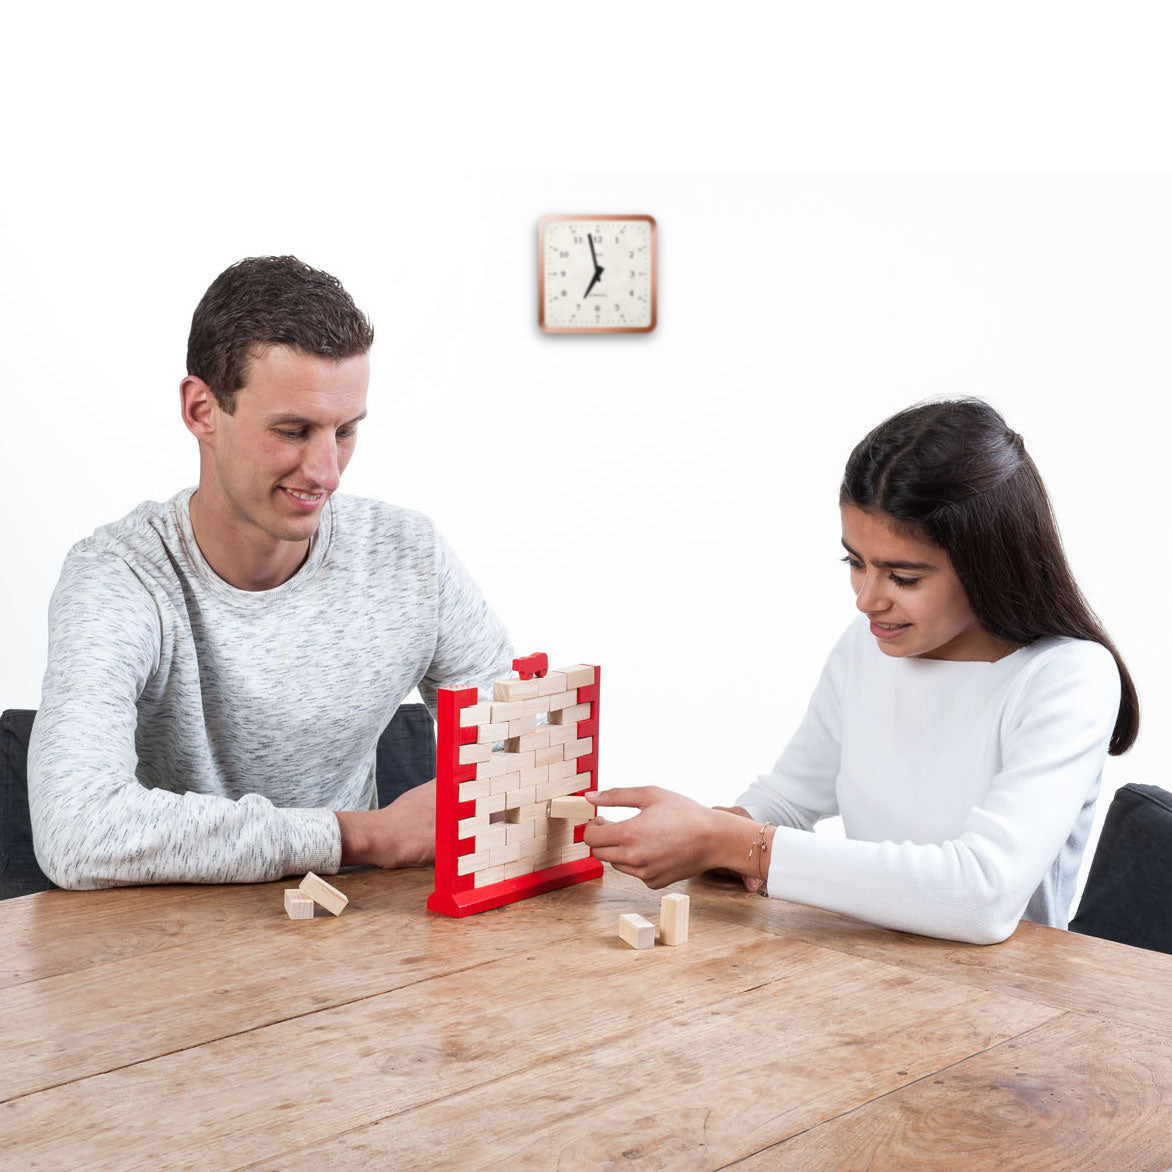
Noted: {"hour": 6, "minute": 58}
